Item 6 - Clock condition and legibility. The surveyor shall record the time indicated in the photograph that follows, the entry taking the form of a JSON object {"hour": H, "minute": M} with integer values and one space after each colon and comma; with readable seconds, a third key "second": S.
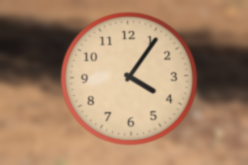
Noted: {"hour": 4, "minute": 6}
